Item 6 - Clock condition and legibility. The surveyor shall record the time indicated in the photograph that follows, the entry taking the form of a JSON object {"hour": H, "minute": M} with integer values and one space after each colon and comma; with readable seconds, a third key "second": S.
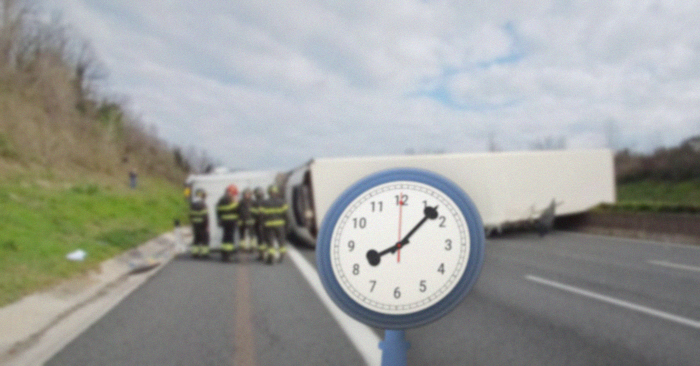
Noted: {"hour": 8, "minute": 7, "second": 0}
